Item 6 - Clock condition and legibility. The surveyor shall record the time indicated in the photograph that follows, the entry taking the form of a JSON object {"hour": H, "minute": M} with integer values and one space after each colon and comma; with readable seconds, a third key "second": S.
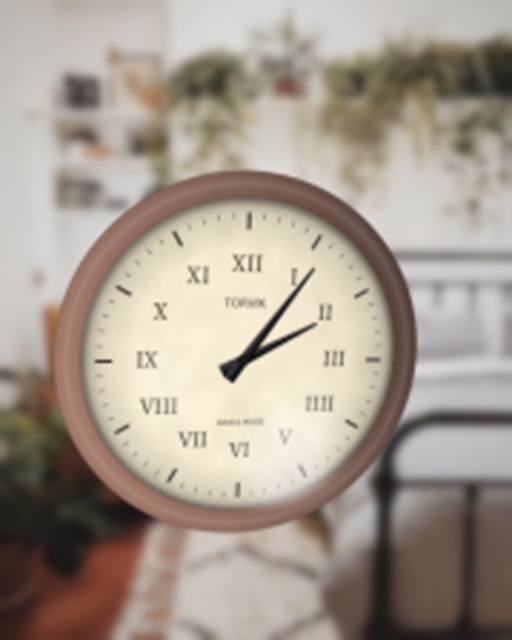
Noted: {"hour": 2, "minute": 6}
